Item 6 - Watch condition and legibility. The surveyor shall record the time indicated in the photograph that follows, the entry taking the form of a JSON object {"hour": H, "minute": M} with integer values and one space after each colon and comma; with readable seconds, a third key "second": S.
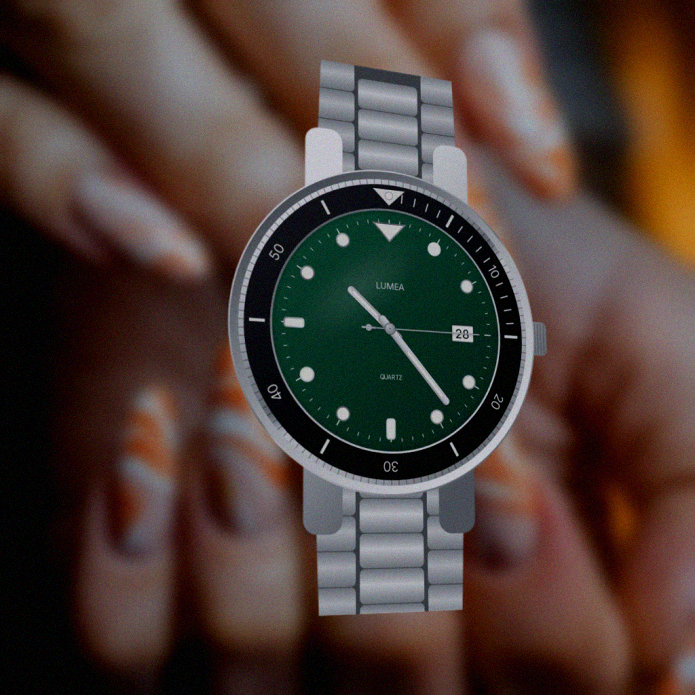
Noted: {"hour": 10, "minute": 23, "second": 15}
